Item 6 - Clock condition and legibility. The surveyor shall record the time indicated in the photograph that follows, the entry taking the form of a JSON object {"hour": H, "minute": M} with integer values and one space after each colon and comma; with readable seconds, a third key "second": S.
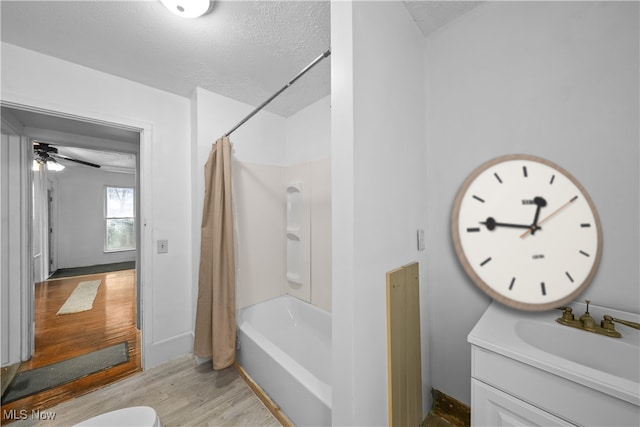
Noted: {"hour": 12, "minute": 46, "second": 10}
